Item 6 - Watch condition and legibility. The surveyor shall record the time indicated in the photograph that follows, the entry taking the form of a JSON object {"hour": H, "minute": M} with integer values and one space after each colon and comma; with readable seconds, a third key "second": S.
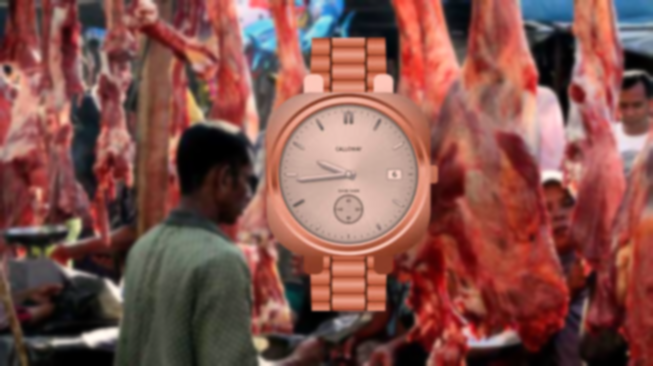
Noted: {"hour": 9, "minute": 44}
